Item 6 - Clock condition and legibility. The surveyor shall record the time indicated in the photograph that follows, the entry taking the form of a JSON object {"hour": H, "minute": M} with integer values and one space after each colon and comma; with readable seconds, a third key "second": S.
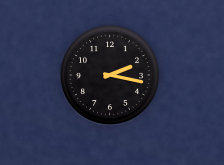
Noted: {"hour": 2, "minute": 17}
